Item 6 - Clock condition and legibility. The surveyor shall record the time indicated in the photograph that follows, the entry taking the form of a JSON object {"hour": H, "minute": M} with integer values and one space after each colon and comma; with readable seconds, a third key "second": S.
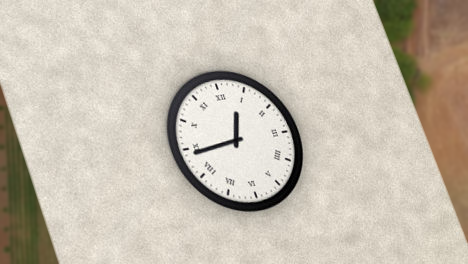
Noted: {"hour": 12, "minute": 44}
